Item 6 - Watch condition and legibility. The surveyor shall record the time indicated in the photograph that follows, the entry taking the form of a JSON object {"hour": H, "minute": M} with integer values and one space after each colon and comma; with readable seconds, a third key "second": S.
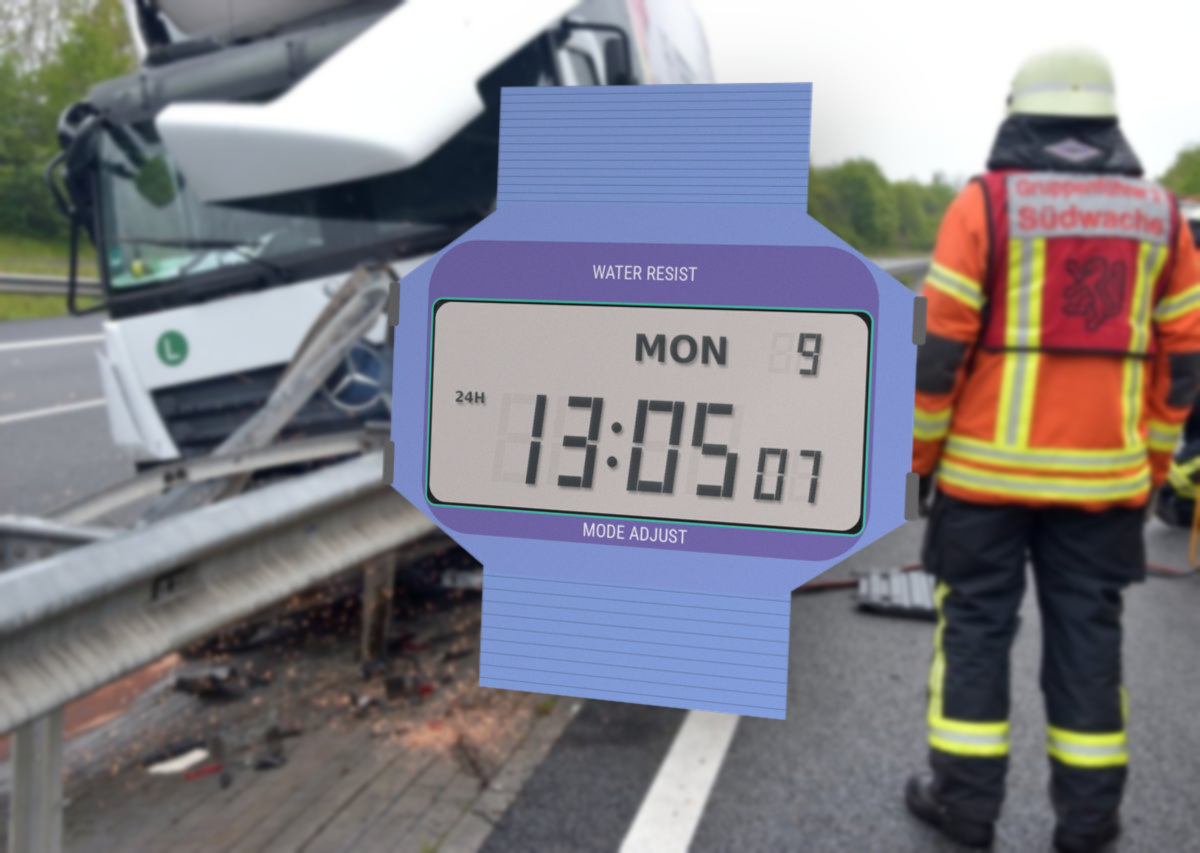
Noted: {"hour": 13, "minute": 5, "second": 7}
